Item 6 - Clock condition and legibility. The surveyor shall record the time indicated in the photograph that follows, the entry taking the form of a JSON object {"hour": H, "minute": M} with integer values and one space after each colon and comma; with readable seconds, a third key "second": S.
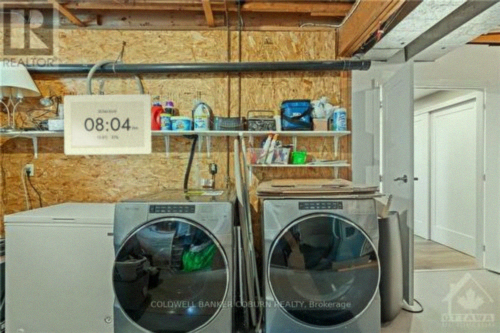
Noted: {"hour": 8, "minute": 4}
